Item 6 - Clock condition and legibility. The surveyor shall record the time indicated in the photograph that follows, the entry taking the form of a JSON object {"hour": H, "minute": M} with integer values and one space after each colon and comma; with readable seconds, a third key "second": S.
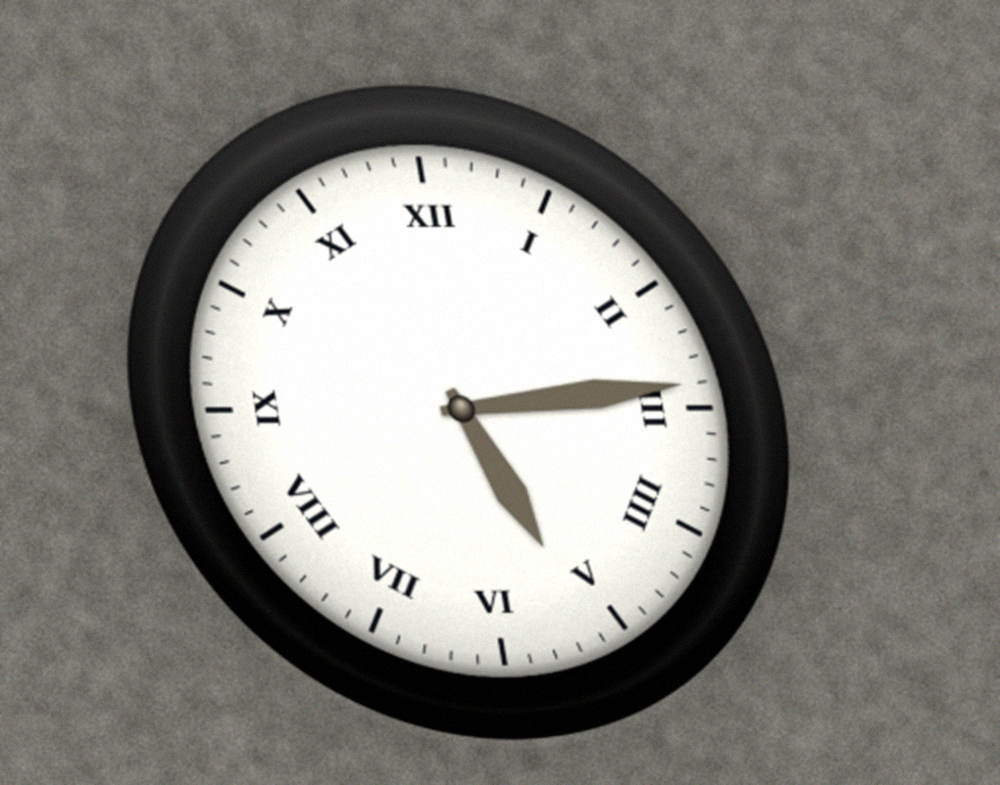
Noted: {"hour": 5, "minute": 14}
